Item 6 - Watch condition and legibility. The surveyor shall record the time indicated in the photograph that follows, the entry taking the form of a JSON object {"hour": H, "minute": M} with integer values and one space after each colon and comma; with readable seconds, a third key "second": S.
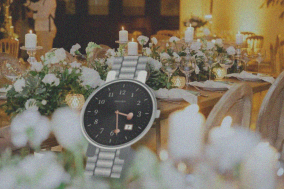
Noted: {"hour": 3, "minute": 28}
